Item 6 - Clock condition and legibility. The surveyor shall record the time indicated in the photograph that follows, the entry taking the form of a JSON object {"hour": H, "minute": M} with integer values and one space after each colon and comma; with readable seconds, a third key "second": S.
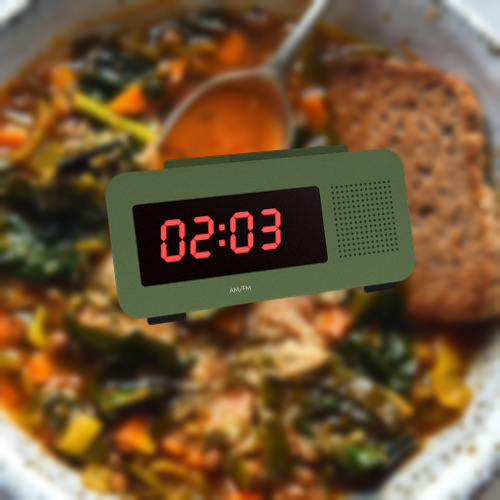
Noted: {"hour": 2, "minute": 3}
